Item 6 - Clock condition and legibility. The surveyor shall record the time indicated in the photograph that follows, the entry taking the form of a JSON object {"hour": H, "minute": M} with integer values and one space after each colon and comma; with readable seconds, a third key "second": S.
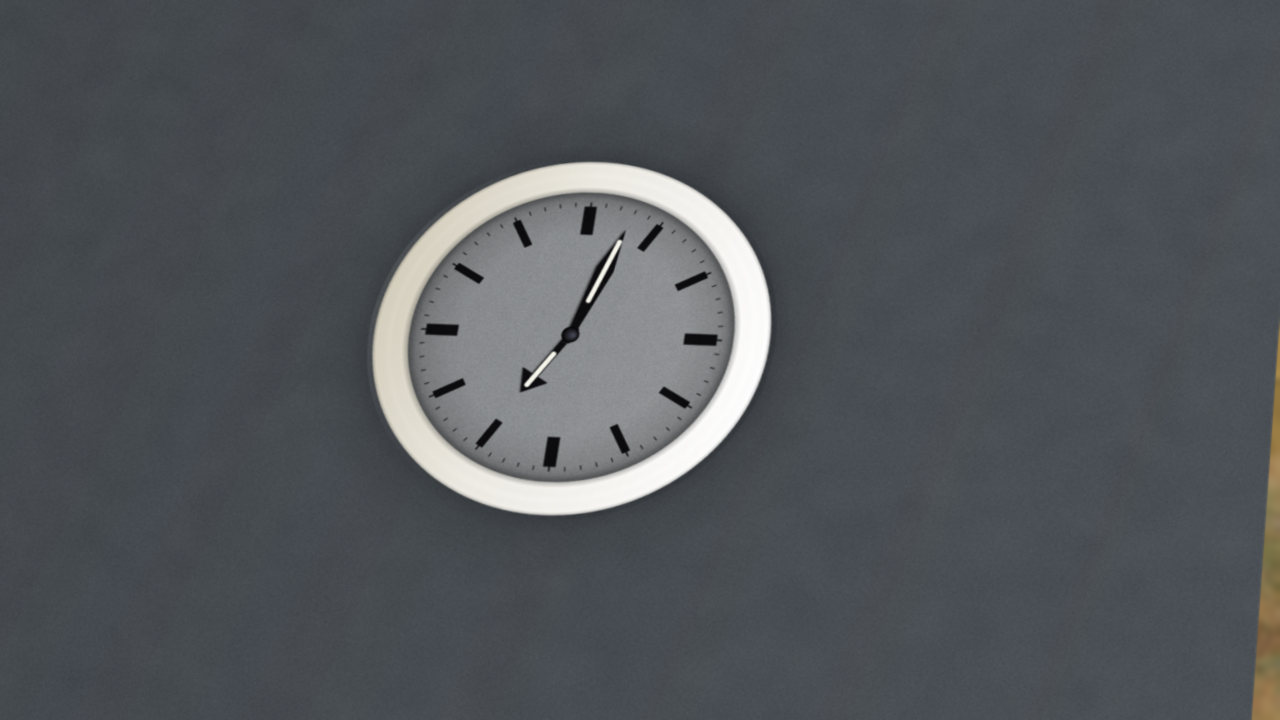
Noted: {"hour": 7, "minute": 3}
